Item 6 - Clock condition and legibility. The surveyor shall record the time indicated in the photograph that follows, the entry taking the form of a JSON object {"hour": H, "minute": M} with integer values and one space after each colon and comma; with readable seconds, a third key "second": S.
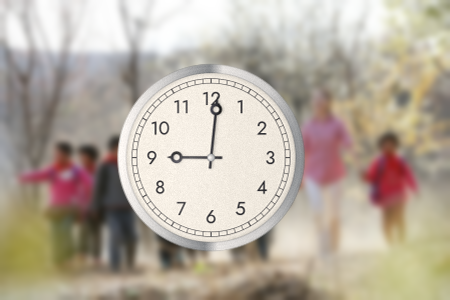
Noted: {"hour": 9, "minute": 1}
